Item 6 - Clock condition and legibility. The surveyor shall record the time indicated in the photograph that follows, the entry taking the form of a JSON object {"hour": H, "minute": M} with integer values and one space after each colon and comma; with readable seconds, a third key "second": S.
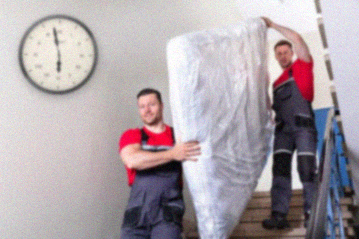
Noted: {"hour": 5, "minute": 58}
